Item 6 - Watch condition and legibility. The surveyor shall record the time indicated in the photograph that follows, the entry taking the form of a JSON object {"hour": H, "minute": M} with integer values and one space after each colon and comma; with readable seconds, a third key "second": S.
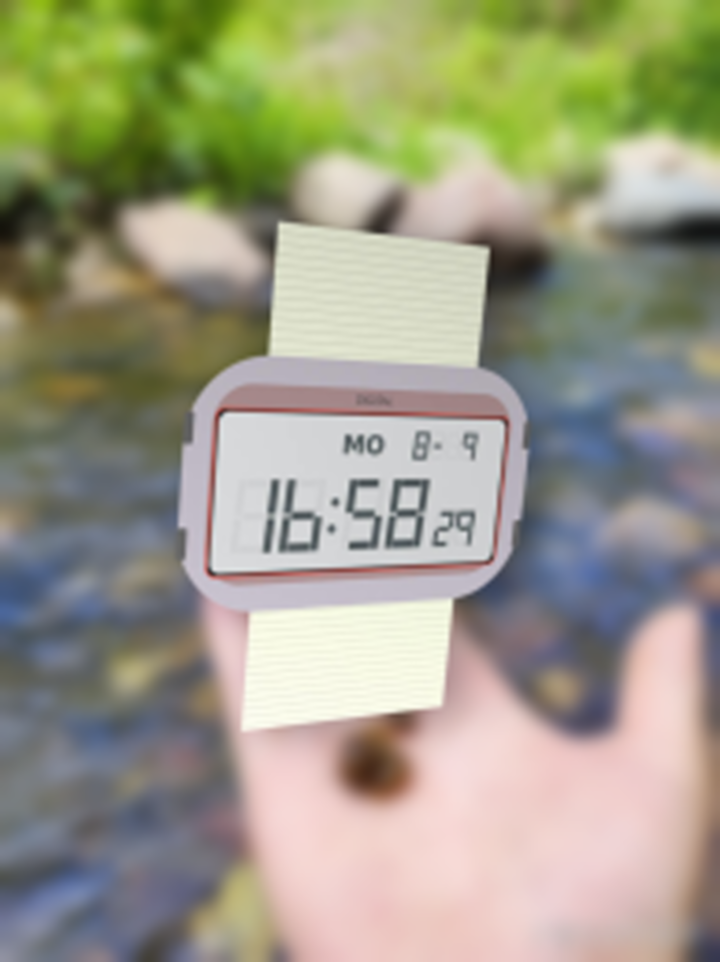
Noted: {"hour": 16, "minute": 58, "second": 29}
